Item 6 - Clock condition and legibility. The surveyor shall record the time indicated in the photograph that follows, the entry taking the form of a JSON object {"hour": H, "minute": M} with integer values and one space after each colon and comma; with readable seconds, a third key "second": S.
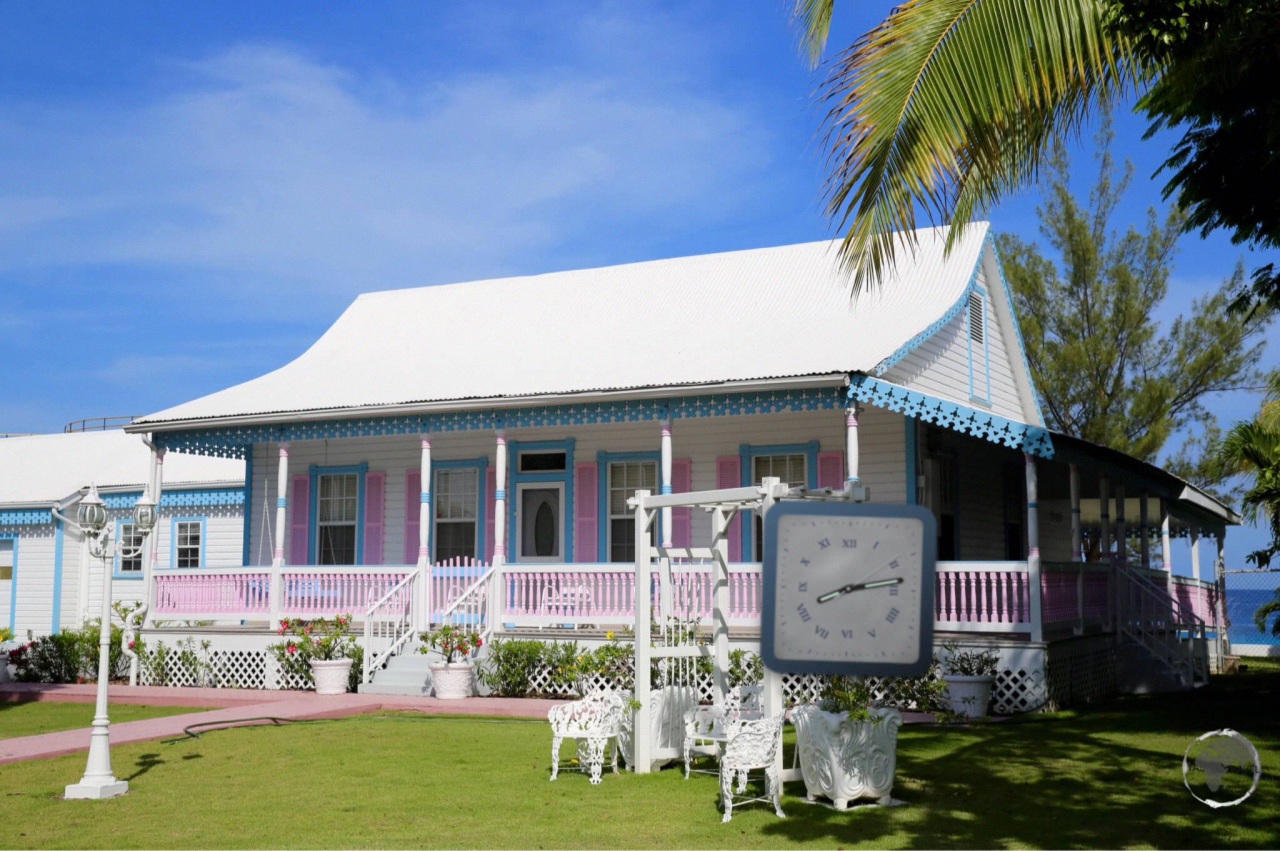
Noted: {"hour": 8, "minute": 13, "second": 9}
